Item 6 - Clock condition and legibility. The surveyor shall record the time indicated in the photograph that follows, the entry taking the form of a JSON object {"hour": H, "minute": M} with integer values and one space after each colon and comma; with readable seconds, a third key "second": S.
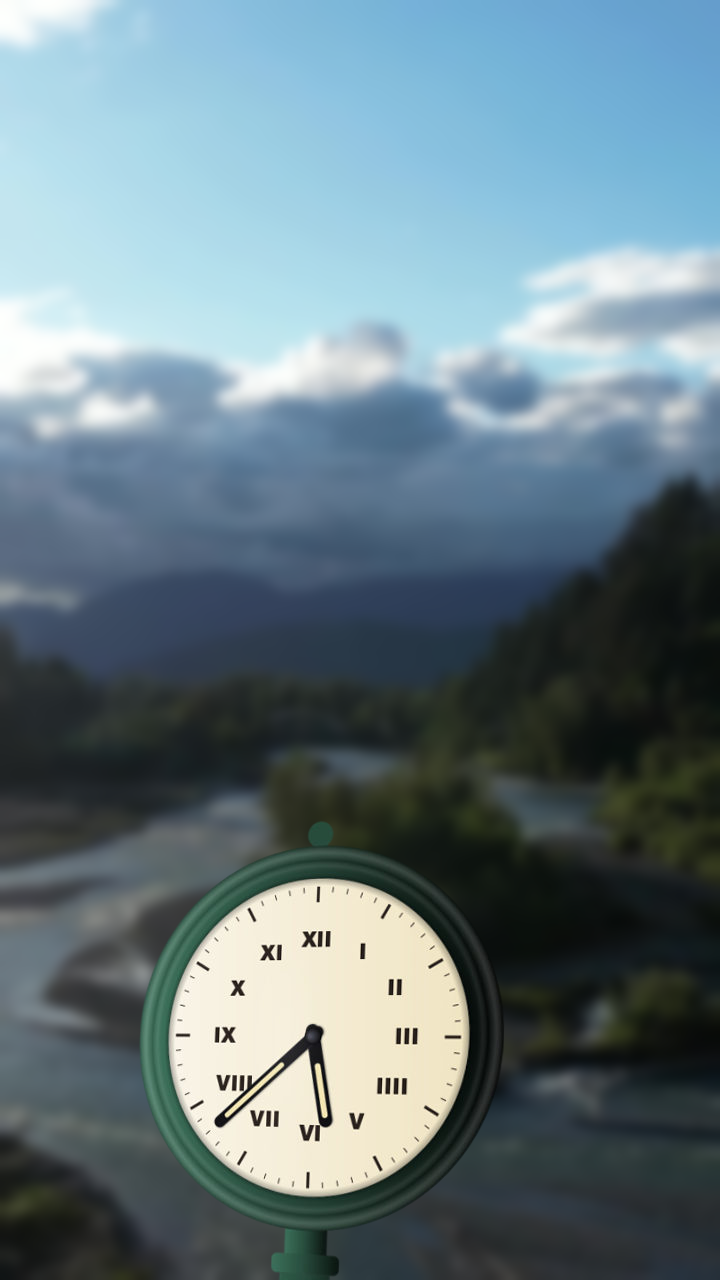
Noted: {"hour": 5, "minute": 38}
